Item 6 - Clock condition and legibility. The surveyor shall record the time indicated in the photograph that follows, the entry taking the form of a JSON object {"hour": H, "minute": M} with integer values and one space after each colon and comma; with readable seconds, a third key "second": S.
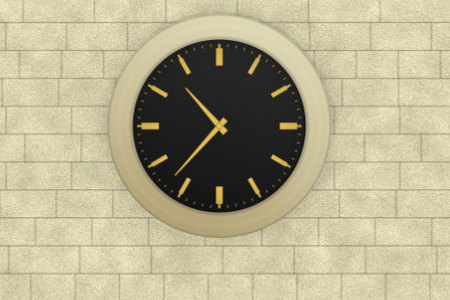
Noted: {"hour": 10, "minute": 37}
